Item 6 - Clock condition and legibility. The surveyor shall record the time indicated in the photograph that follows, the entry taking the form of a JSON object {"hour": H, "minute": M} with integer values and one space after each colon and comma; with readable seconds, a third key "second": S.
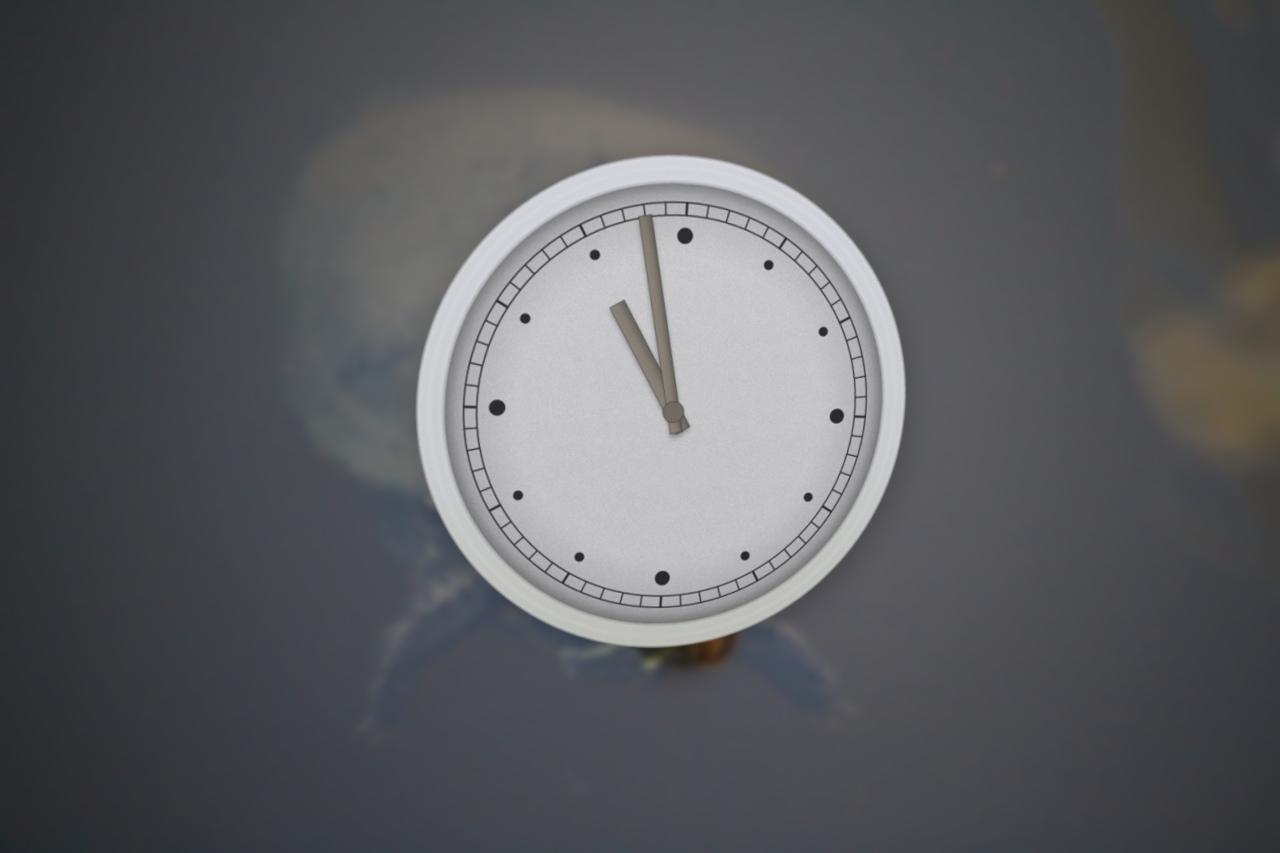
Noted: {"hour": 10, "minute": 58}
